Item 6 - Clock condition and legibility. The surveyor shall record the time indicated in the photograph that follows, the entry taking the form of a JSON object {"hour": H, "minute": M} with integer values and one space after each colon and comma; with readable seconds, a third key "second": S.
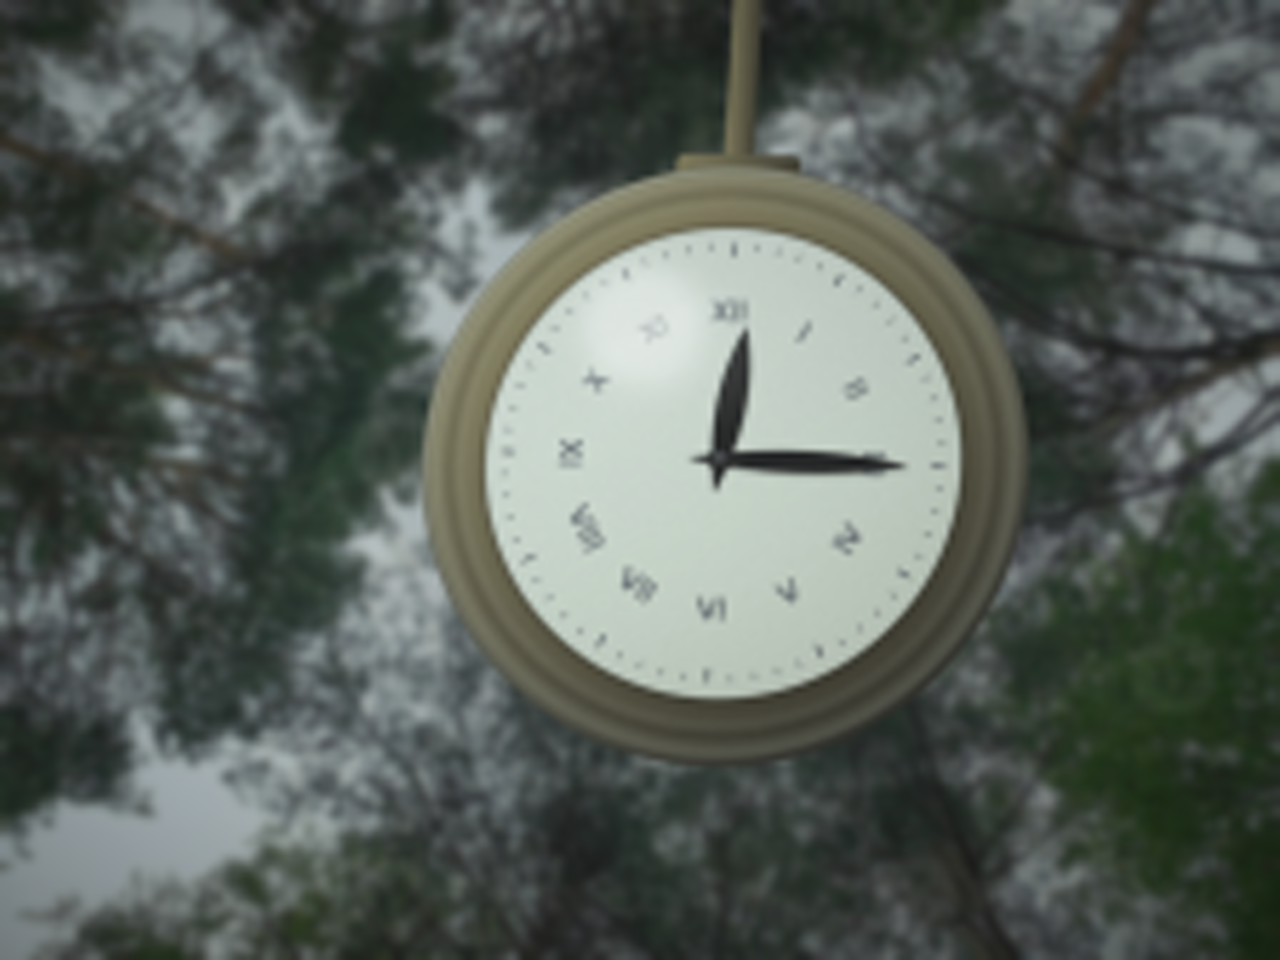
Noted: {"hour": 12, "minute": 15}
